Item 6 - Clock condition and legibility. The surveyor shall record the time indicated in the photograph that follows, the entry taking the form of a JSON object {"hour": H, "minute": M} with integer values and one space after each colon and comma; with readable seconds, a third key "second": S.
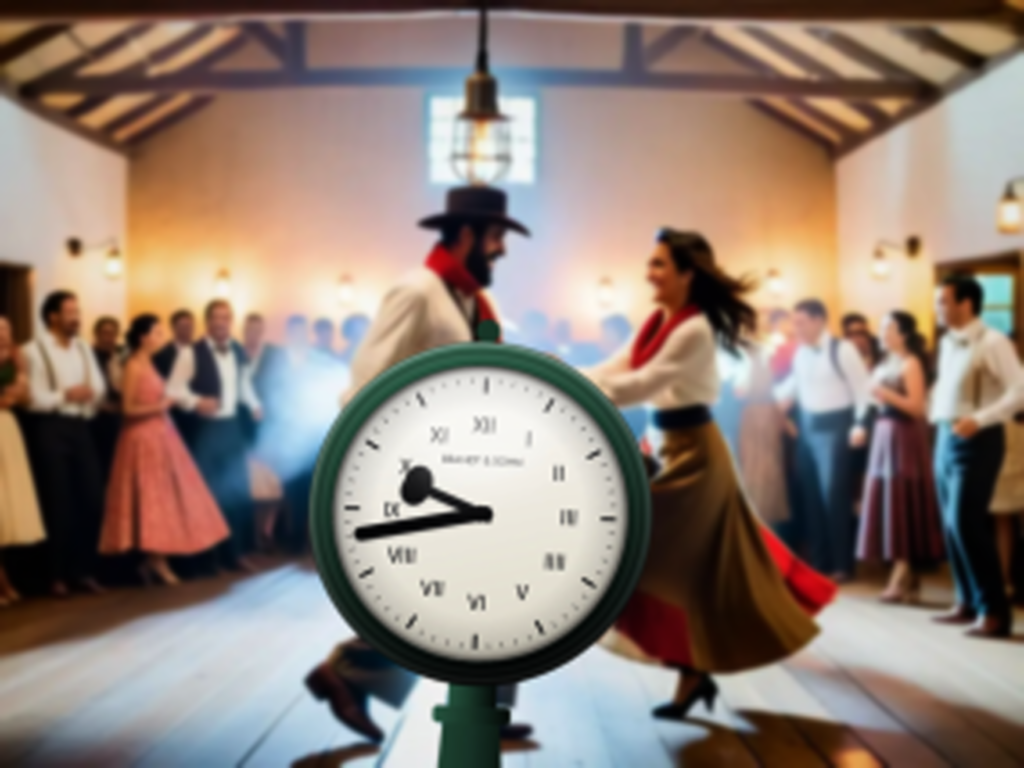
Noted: {"hour": 9, "minute": 43}
